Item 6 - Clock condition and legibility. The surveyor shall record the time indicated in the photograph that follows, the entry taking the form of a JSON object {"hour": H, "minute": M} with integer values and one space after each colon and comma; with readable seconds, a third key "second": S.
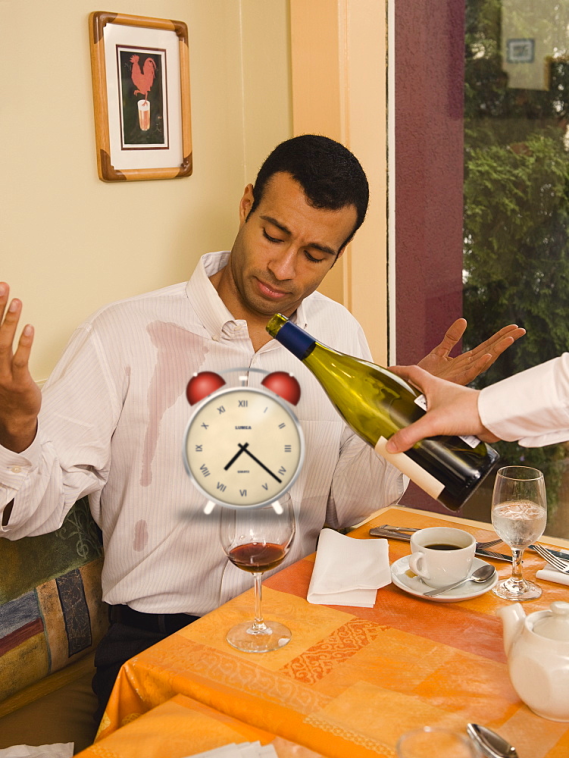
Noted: {"hour": 7, "minute": 22}
